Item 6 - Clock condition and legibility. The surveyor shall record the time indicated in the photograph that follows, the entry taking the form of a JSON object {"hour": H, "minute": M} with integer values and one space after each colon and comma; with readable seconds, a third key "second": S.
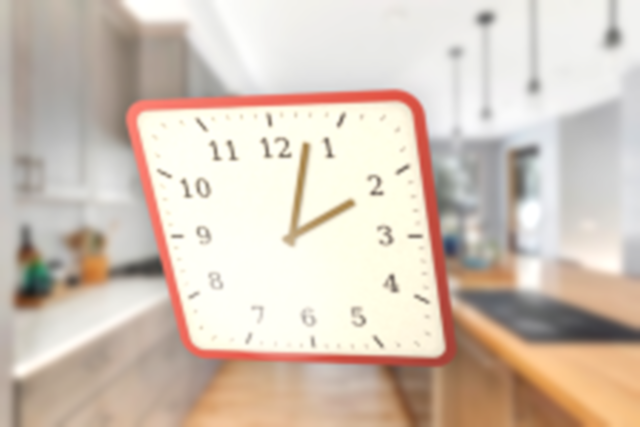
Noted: {"hour": 2, "minute": 3}
